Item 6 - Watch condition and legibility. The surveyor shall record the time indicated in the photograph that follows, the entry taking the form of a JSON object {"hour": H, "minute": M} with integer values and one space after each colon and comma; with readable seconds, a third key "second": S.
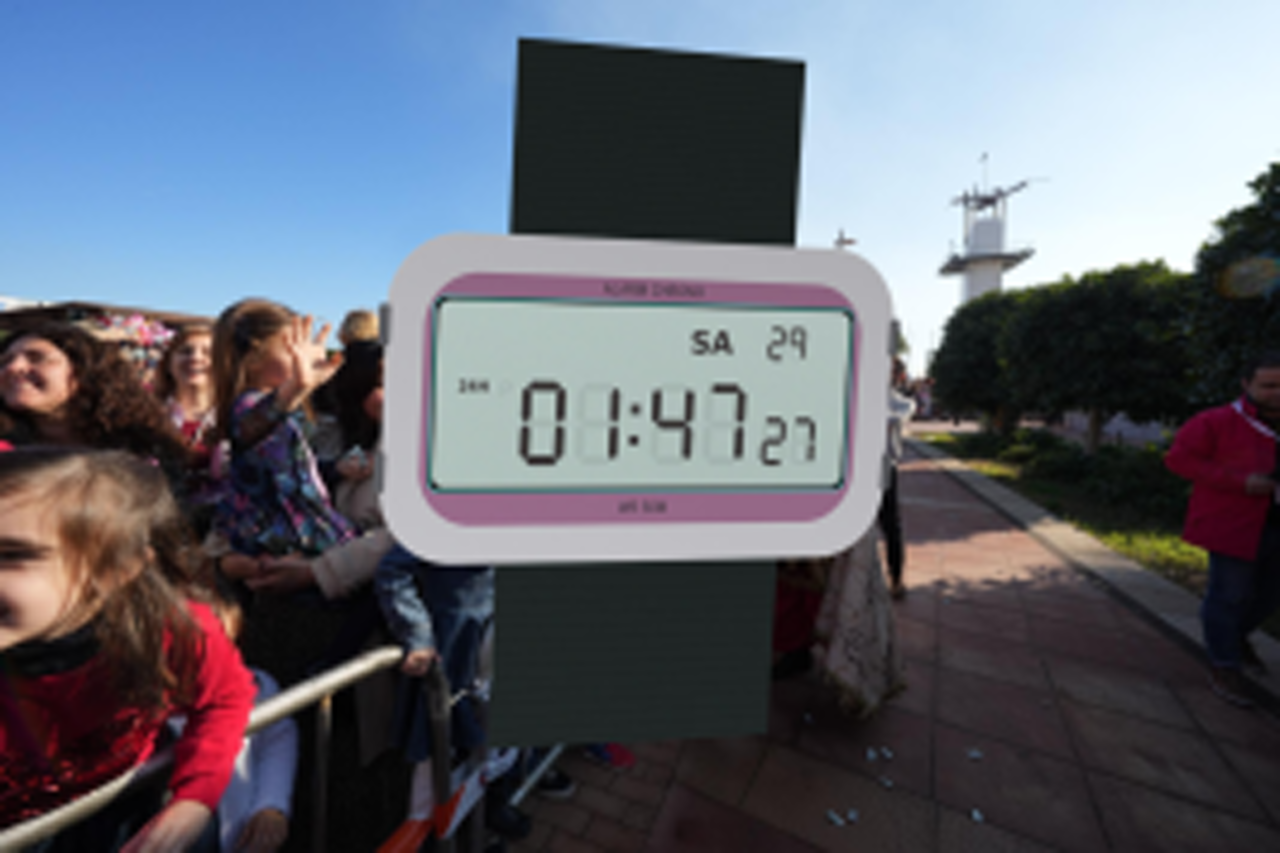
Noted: {"hour": 1, "minute": 47, "second": 27}
